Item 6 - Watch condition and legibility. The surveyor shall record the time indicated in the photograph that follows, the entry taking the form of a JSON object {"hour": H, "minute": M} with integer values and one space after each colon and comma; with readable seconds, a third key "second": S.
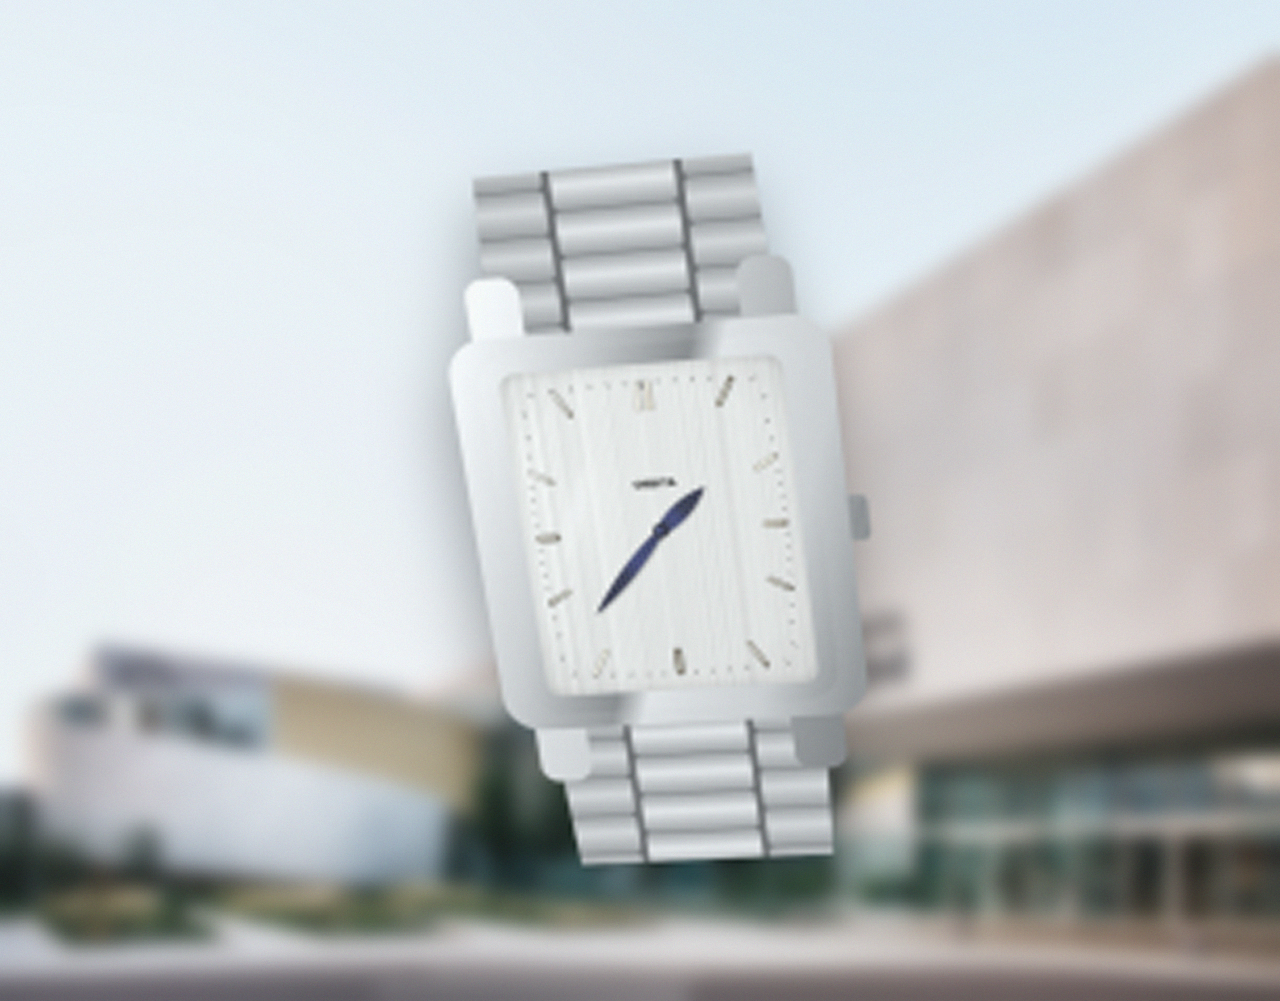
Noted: {"hour": 1, "minute": 37}
